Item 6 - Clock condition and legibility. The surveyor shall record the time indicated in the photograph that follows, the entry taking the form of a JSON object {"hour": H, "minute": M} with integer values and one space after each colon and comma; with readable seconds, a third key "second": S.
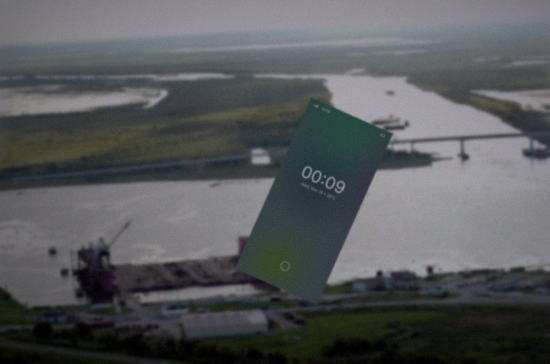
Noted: {"hour": 0, "minute": 9}
